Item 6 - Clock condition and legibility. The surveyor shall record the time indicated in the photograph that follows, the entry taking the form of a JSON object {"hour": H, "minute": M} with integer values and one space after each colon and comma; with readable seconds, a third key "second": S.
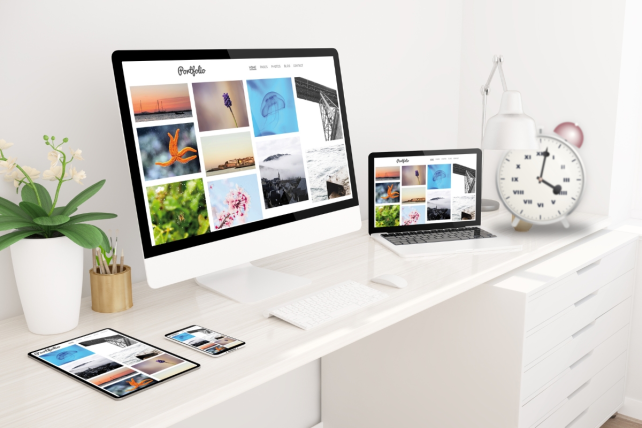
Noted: {"hour": 4, "minute": 2}
